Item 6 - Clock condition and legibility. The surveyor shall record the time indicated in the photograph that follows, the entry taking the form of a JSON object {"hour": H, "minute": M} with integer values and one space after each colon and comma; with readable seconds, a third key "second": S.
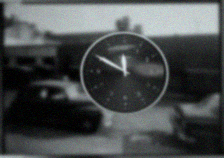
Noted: {"hour": 11, "minute": 50}
